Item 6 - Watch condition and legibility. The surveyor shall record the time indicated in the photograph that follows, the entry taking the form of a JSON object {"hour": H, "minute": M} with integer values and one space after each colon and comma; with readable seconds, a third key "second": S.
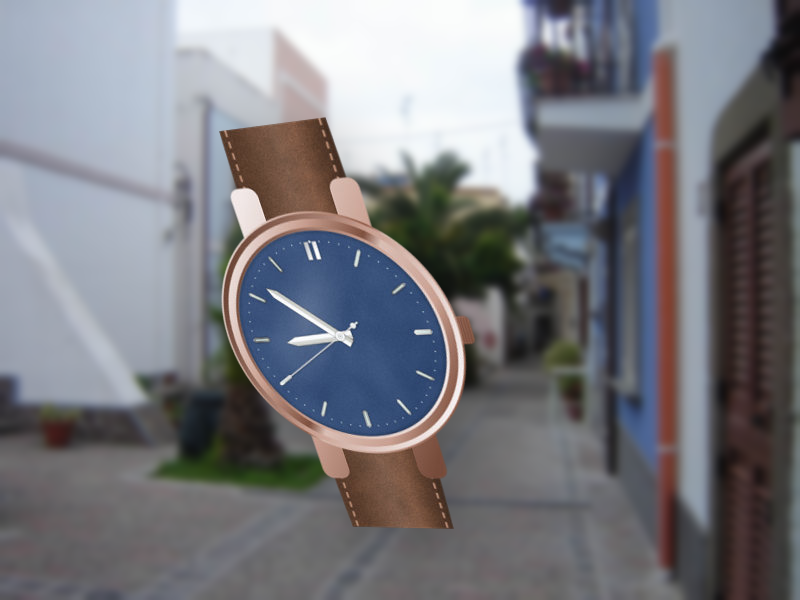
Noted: {"hour": 8, "minute": 51, "second": 40}
